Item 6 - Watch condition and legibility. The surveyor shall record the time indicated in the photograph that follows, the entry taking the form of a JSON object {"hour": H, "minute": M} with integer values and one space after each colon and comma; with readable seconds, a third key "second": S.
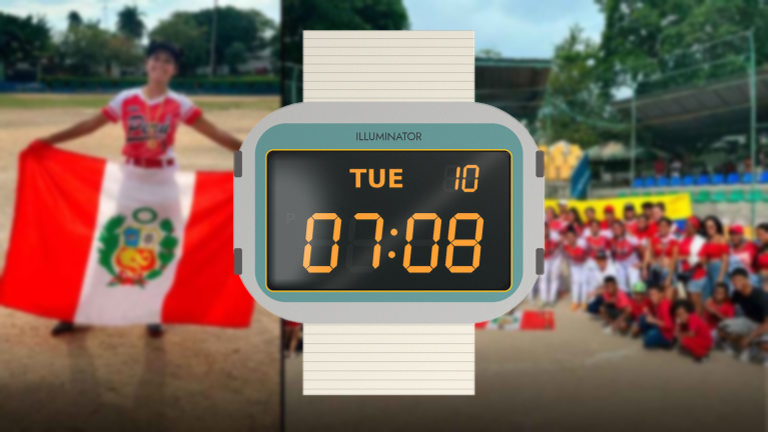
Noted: {"hour": 7, "minute": 8}
